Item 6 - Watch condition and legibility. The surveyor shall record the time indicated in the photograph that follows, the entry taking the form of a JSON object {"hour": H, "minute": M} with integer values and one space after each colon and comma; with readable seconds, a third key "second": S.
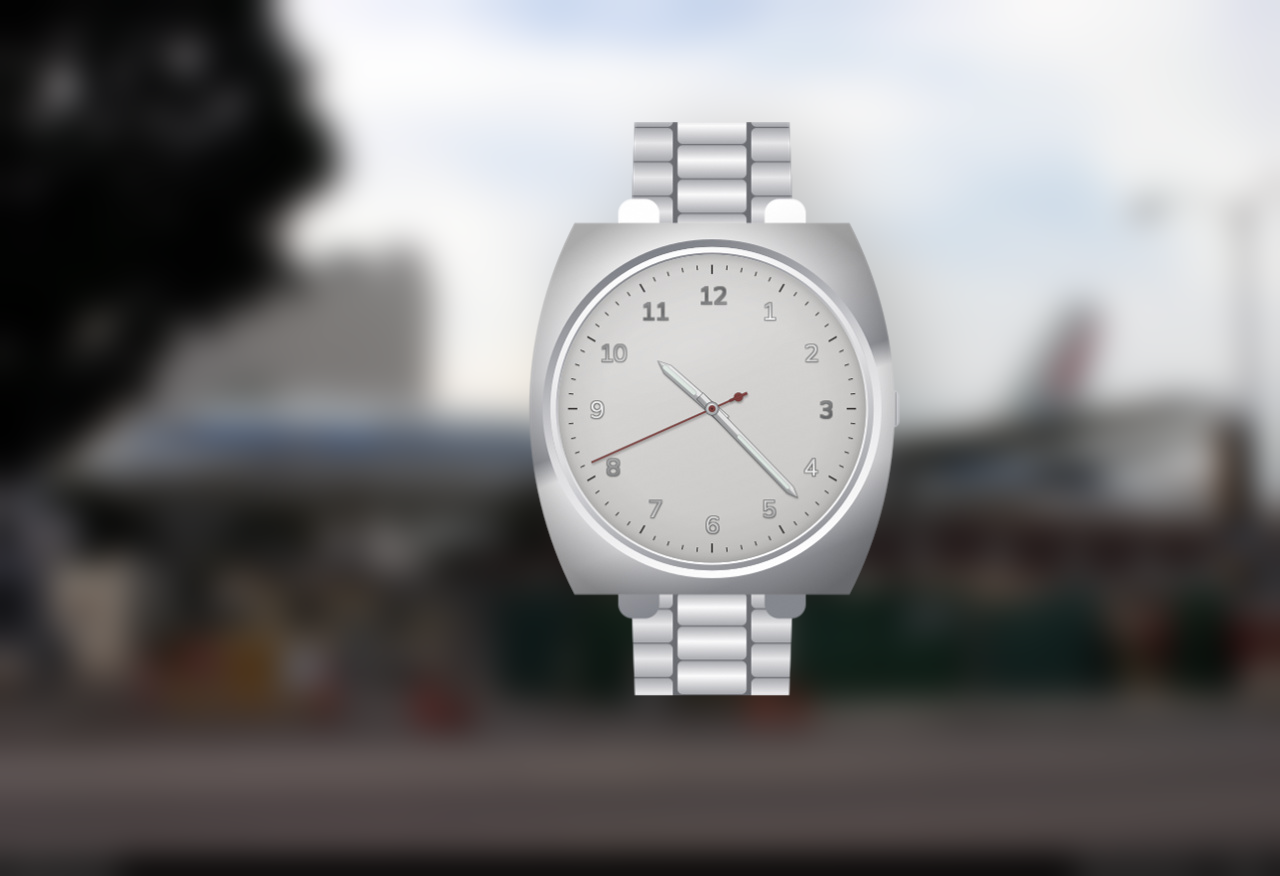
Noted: {"hour": 10, "minute": 22, "second": 41}
